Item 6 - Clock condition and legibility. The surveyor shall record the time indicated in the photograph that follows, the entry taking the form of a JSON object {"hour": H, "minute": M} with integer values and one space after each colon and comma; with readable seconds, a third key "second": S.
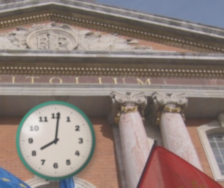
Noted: {"hour": 8, "minute": 1}
